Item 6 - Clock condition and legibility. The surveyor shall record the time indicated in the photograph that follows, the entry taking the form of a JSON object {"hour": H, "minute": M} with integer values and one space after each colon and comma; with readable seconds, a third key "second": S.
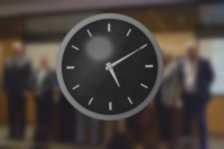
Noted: {"hour": 5, "minute": 10}
